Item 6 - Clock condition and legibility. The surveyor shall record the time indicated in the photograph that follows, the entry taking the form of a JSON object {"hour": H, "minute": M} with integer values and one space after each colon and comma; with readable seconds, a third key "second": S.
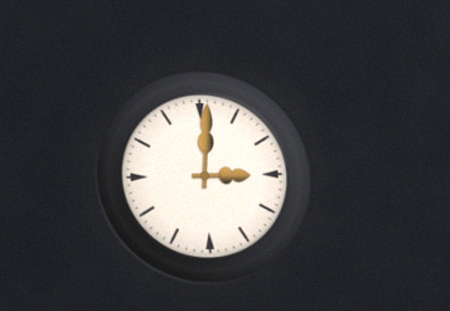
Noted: {"hour": 3, "minute": 1}
